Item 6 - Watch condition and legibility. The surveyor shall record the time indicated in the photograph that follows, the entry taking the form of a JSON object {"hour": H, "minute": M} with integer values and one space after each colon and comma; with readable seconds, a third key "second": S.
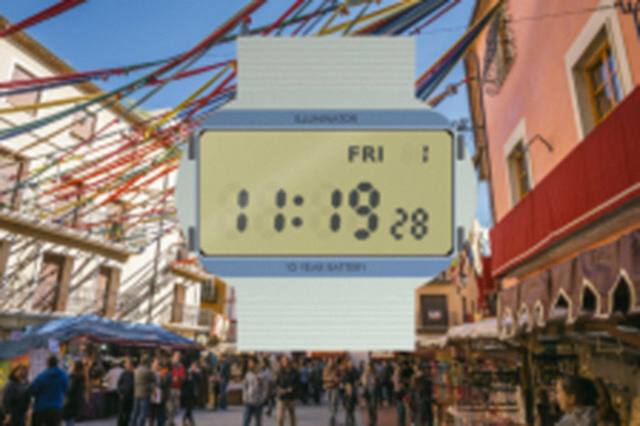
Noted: {"hour": 11, "minute": 19, "second": 28}
